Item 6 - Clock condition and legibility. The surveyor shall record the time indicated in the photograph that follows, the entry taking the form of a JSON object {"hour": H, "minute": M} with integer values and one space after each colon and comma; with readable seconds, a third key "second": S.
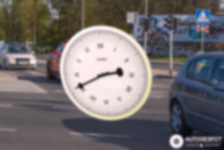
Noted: {"hour": 2, "minute": 41}
